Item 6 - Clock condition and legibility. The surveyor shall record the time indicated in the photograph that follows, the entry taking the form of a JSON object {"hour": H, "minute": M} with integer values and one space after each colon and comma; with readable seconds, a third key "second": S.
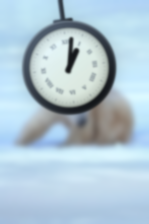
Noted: {"hour": 1, "minute": 2}
